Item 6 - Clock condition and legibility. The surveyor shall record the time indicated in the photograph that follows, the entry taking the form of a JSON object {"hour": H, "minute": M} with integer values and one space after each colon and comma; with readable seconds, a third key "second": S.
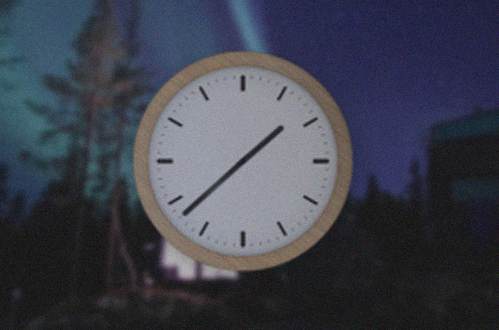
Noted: {"hour": 1, "minute": 38}
